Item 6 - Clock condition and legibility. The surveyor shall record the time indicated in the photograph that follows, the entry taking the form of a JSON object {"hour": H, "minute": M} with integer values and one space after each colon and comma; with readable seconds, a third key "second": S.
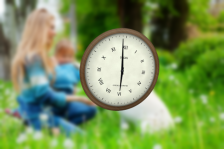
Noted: {"hour": 5, "minute": 59}
